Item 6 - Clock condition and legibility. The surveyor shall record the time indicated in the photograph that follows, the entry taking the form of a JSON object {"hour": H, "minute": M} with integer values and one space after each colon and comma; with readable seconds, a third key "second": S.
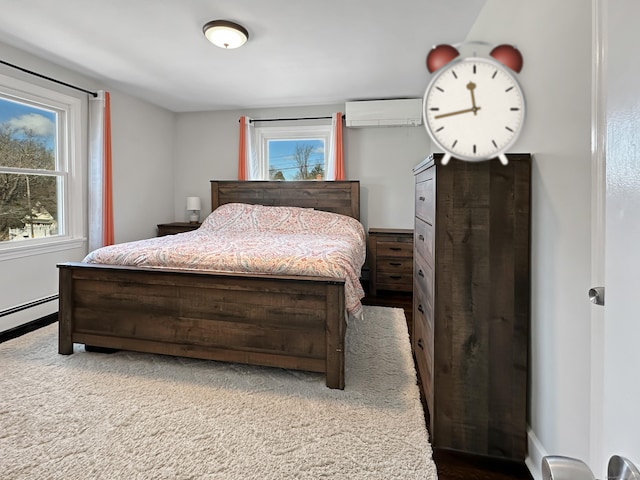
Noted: {"hour": 11, "minute": 43}
